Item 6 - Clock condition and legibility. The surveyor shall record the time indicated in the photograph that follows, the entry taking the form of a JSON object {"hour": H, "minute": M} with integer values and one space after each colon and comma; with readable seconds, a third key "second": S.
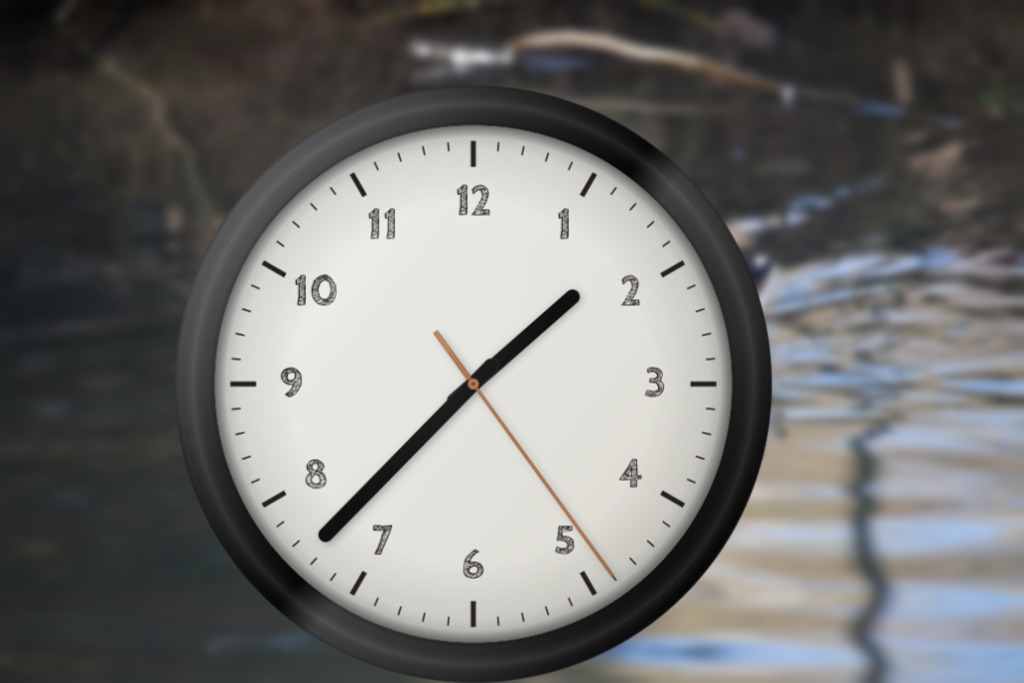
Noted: {"hour": 1, "minute": 37, "second": 24}
